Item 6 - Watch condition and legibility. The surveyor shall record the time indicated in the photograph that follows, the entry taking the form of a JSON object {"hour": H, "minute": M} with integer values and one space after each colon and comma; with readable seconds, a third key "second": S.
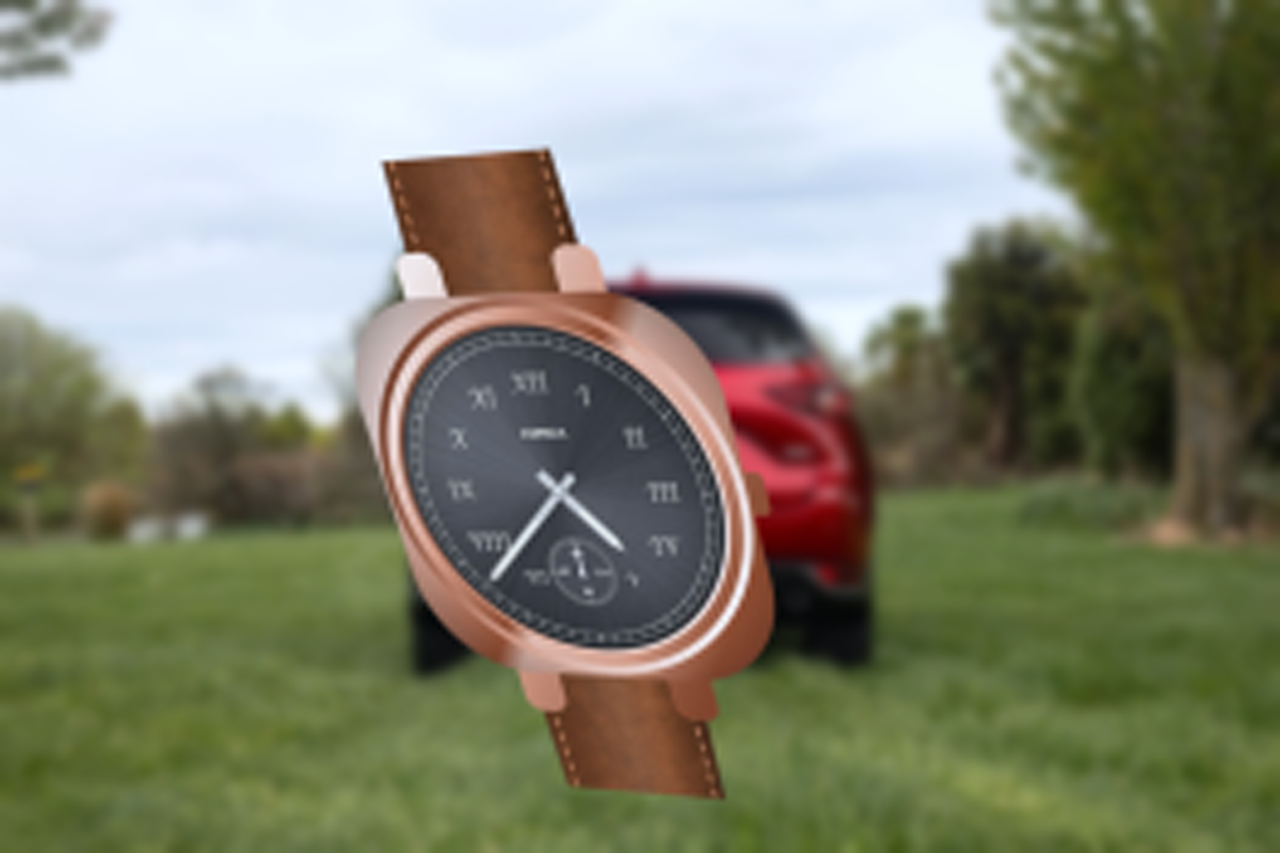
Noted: {"hour": 4, "minute": 38}
